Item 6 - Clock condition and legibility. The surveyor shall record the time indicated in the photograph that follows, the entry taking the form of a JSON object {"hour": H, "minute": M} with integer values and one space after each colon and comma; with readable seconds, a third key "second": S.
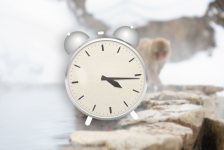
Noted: {"hour": 4, "minute": 16}
